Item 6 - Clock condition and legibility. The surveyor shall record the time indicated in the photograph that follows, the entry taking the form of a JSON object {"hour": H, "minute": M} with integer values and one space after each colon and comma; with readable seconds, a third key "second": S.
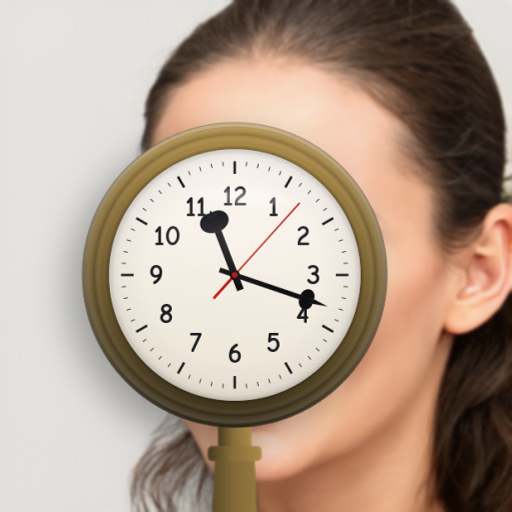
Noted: {"hour": 11, "minute": 18, "second": 7}
